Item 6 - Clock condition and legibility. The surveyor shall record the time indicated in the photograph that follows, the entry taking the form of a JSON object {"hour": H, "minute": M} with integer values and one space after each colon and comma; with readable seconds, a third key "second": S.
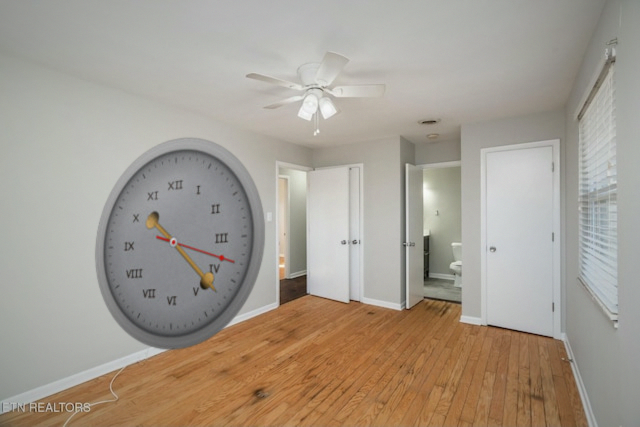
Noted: {"hour": 10, "minute": 22, "second": 18}
